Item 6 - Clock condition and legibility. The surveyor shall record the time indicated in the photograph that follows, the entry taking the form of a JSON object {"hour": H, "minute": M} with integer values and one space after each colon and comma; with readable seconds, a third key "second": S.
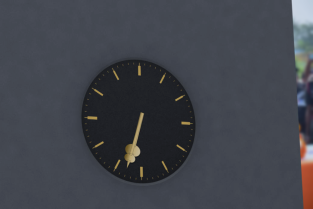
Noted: {"hour": 6, "minute": 33}
